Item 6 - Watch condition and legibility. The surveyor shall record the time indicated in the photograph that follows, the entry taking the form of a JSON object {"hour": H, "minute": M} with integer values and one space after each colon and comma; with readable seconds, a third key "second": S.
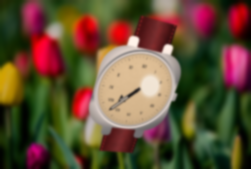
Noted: {"hour": 7, "minute": 37}
